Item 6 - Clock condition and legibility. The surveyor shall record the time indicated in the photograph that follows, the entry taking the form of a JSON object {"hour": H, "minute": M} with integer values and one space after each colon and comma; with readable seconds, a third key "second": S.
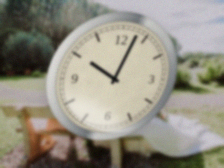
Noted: {"hour": 10, "minute": 3}
